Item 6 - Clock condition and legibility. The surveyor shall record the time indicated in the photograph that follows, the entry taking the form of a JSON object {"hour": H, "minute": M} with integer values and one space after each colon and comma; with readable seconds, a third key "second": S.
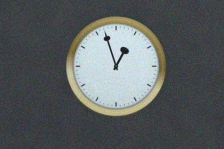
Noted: {"hour": 12, "minute": 57}
